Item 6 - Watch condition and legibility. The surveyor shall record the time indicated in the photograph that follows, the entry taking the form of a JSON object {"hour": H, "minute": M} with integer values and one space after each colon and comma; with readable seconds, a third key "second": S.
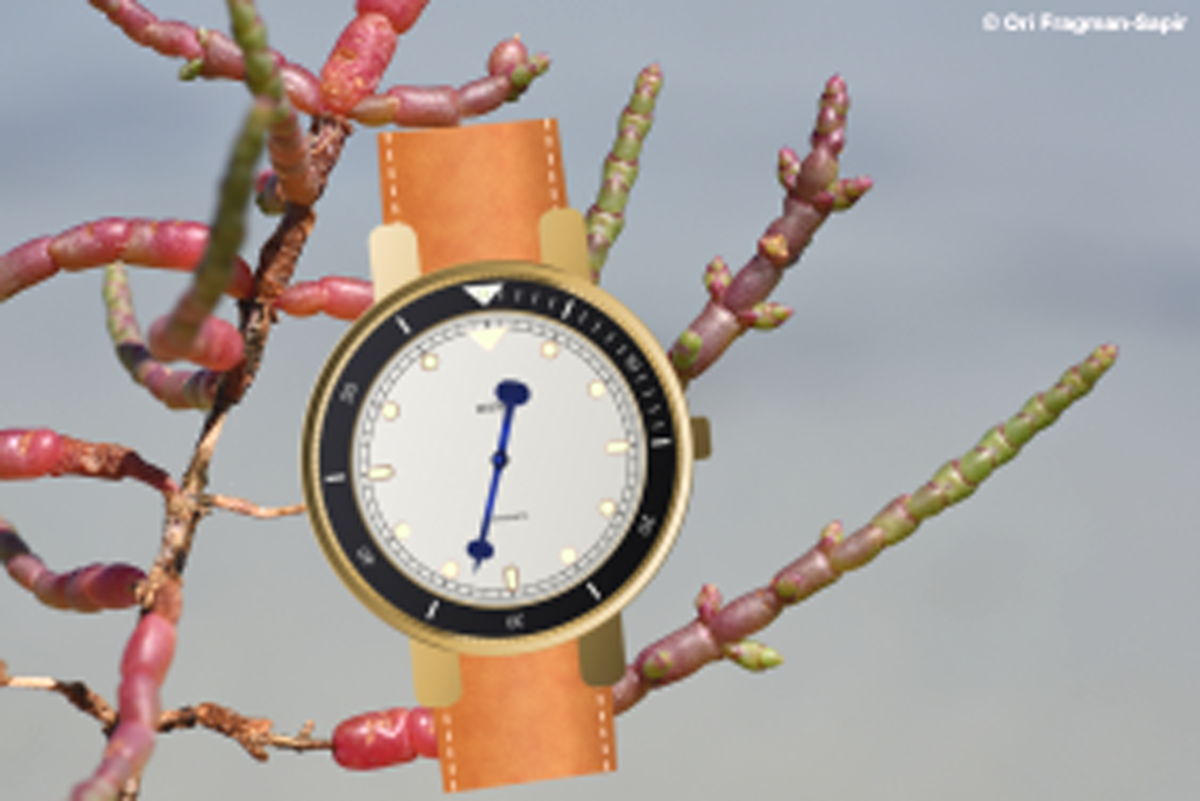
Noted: {"hour": 12, "minute": 33}
